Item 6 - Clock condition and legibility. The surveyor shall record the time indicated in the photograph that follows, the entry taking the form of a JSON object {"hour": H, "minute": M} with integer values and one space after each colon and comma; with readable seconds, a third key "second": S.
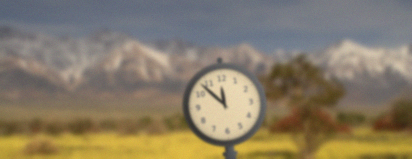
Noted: {"hour": 11, "minute": 53}
